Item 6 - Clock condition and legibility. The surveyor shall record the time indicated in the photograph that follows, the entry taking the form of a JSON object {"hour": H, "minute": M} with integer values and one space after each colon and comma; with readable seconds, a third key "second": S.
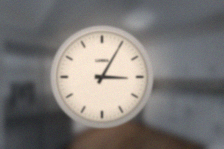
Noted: {"hour": 3, "minute": 5}
